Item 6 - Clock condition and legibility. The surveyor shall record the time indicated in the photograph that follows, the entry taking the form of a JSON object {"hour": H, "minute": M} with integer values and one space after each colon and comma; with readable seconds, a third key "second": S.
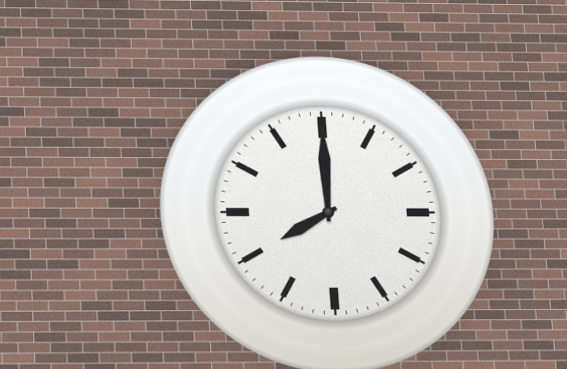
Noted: {"hour": 8, "minute": 0}
